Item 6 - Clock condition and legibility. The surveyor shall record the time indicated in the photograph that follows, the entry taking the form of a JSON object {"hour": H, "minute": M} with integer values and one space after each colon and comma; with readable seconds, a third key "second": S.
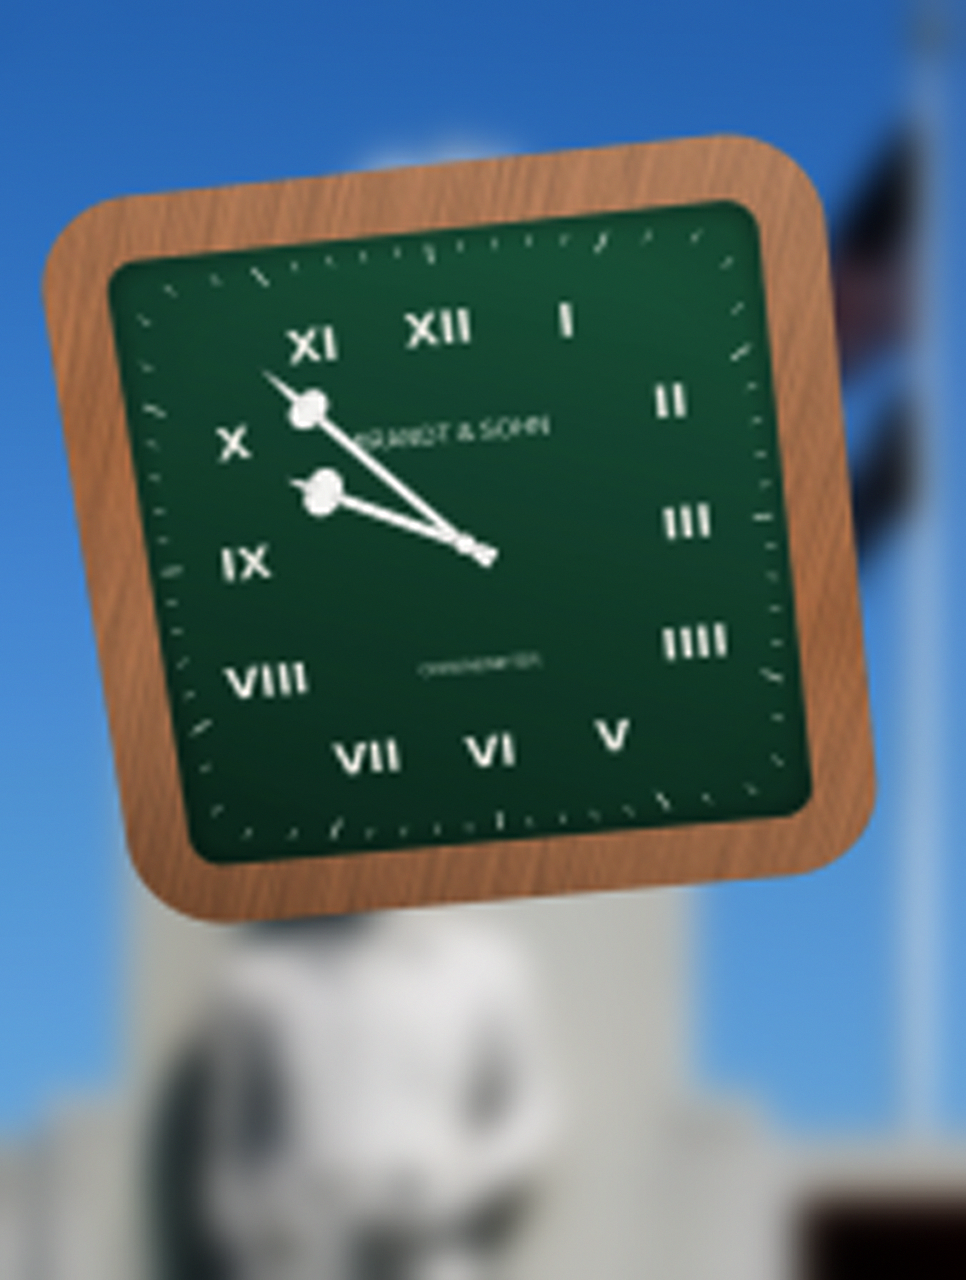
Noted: {"hour": 9, "minute": 53}
